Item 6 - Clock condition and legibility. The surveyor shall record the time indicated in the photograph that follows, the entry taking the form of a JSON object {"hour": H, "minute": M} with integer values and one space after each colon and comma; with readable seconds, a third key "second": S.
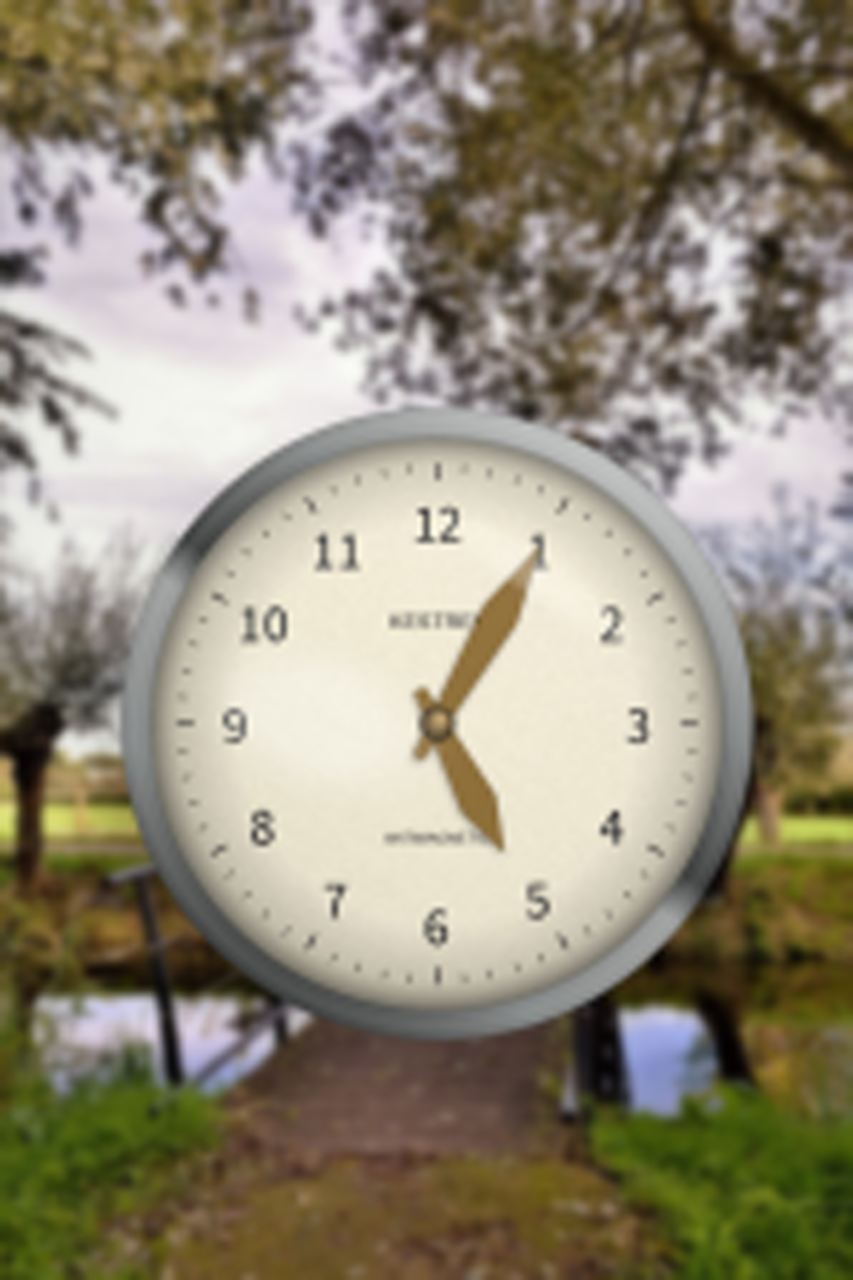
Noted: {"hour": 5, "minute": 5}
